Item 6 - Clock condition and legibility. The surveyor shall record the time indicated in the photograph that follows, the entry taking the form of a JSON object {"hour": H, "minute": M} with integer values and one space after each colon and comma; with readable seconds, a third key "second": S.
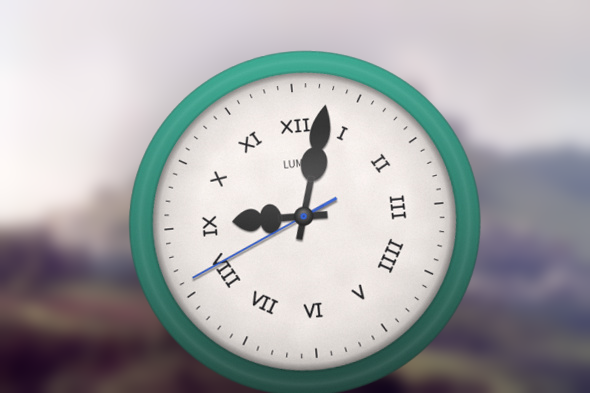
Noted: {"hour": 9, "minute": 2, "second": 41}
